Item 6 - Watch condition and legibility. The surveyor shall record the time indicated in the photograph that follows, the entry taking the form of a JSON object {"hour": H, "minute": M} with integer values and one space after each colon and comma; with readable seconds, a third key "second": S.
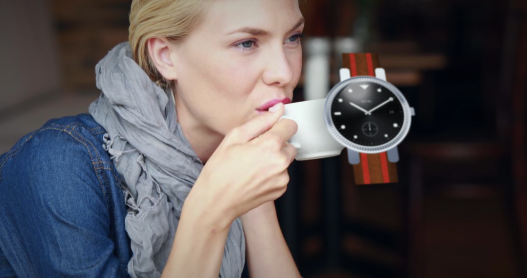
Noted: {"hour": 10, "minute": 10}
